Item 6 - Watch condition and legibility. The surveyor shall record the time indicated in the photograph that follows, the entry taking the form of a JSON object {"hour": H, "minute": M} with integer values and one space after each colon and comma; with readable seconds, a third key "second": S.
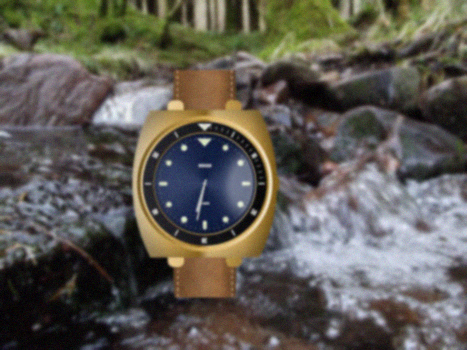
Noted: {"hour": 6, "minute": 32}
